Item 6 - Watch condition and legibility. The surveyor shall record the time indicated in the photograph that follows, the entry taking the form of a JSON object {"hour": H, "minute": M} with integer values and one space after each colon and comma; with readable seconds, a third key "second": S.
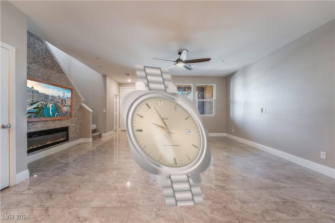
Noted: {"hour": 9, "minute": 57}
